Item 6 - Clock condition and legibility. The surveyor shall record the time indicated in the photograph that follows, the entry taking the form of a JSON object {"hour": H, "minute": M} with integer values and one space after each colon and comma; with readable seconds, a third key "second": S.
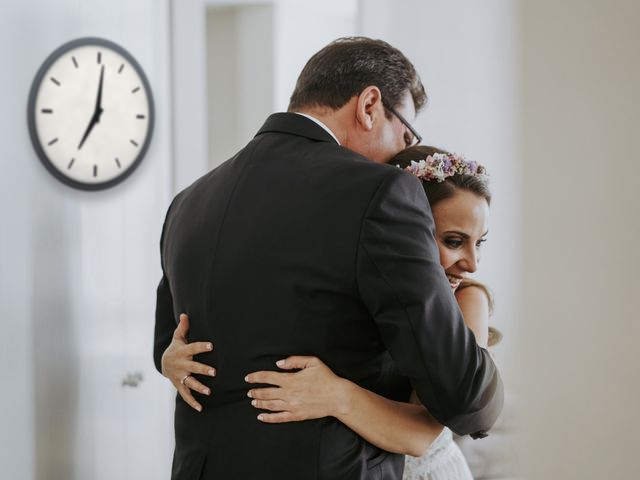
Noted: {"hour": 7, "minute": 1}
